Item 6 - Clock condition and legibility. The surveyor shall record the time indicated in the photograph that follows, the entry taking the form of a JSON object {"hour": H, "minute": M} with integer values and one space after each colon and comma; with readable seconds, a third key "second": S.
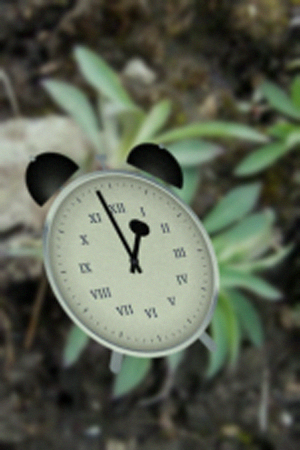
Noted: {"hour": 12, "minute": 58}
